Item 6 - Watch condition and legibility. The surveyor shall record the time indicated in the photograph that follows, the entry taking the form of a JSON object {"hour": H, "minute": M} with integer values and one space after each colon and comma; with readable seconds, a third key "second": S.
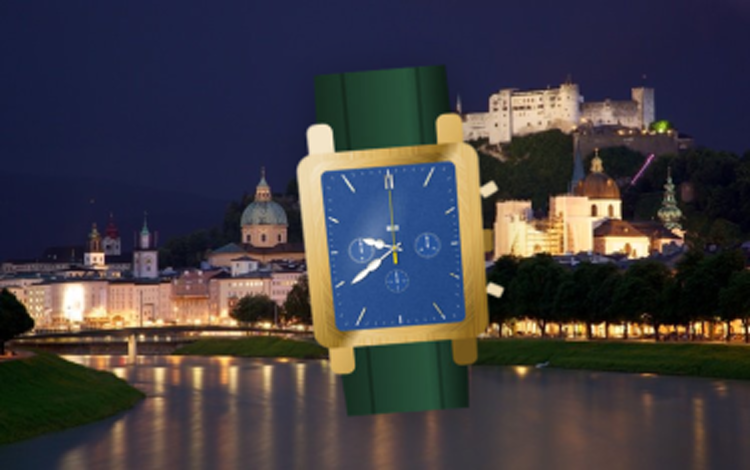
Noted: {"hour": 9, "minute": 39}
